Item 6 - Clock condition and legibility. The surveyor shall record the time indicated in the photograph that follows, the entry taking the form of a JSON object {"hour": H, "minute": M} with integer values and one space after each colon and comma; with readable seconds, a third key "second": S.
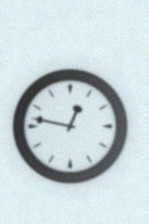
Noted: {"hour": 12, "minute": 47}
